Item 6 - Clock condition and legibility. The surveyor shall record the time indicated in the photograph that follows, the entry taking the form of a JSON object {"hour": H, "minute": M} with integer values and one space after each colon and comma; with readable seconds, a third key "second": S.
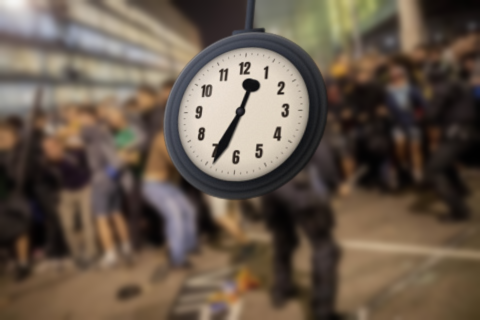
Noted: {"hour": 12, "minute": 34}
